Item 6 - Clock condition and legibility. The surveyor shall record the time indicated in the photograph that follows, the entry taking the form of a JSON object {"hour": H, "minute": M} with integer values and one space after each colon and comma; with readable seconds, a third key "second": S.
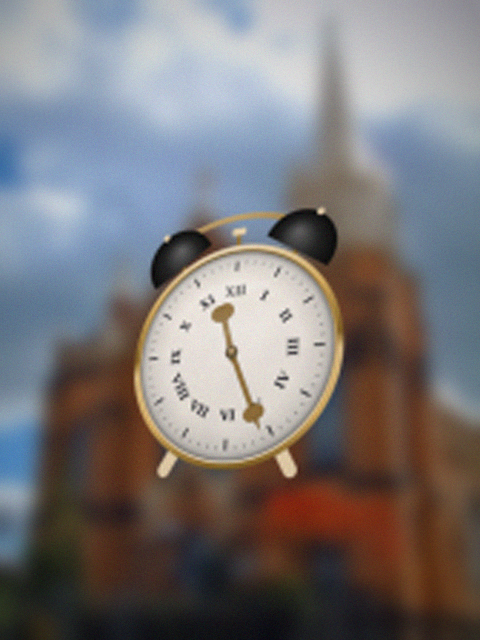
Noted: {"hour": 11, "minute": 26}
